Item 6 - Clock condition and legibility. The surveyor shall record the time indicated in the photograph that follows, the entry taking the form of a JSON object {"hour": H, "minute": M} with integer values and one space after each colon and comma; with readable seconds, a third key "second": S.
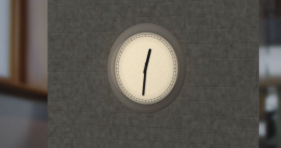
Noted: {"hour": 12, "minute": 31}
